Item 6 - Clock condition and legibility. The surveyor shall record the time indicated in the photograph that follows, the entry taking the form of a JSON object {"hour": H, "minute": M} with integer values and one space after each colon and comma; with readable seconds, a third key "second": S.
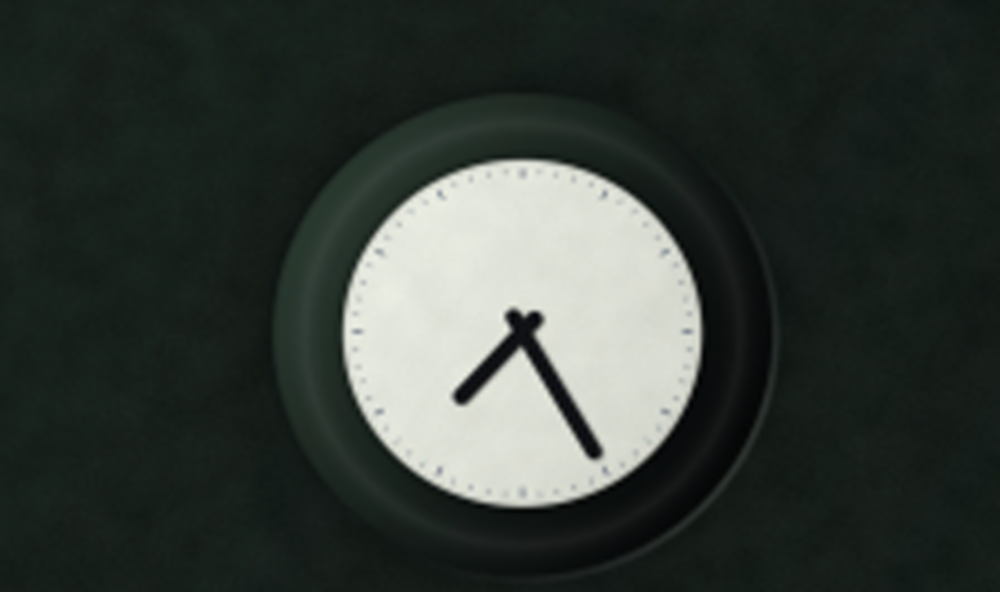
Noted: {"hour": 7, "minute": 25}
